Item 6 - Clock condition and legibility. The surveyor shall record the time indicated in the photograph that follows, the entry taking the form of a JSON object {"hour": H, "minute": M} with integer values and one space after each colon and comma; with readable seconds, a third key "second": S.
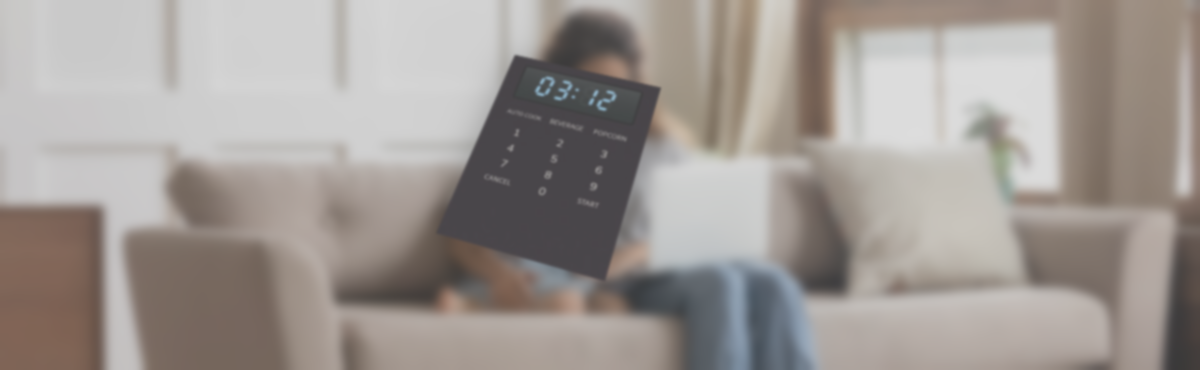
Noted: {"hour": 3, "minute": 12}
